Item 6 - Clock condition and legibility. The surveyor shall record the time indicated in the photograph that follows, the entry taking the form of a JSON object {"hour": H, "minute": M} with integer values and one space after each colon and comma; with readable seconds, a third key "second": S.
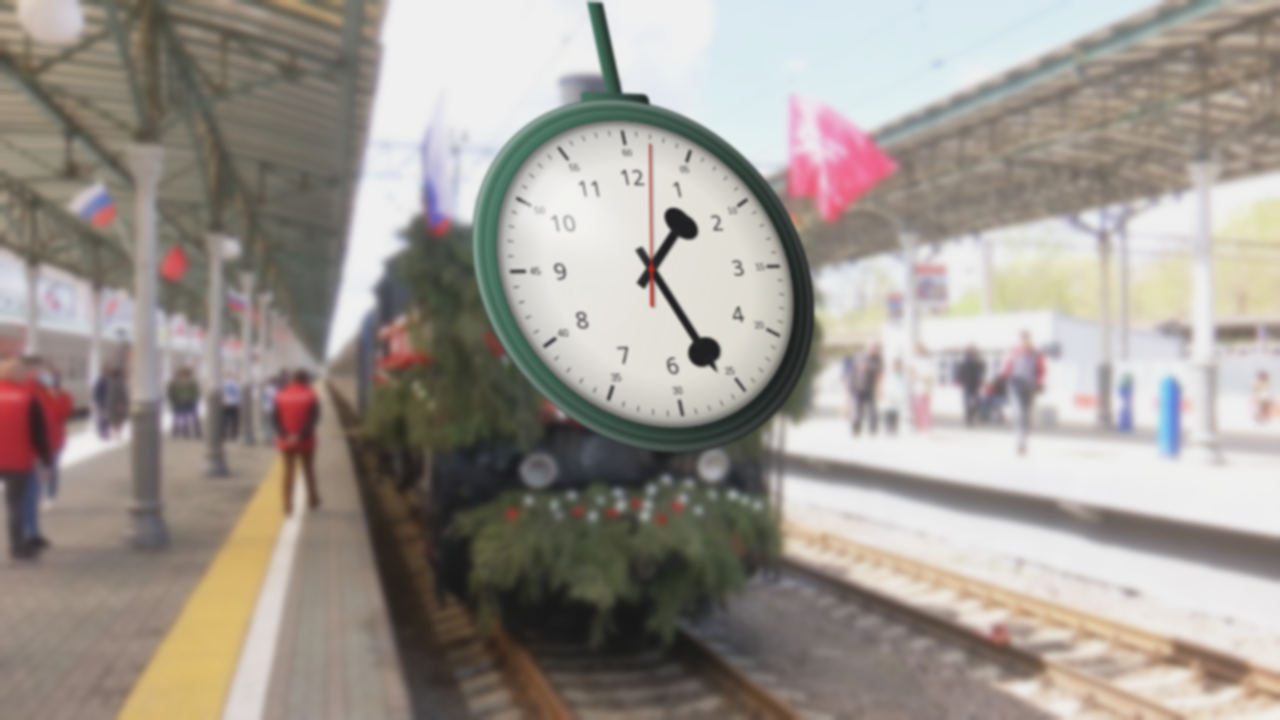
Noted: {"hour": 1, "minute": 26, "second": 2}
